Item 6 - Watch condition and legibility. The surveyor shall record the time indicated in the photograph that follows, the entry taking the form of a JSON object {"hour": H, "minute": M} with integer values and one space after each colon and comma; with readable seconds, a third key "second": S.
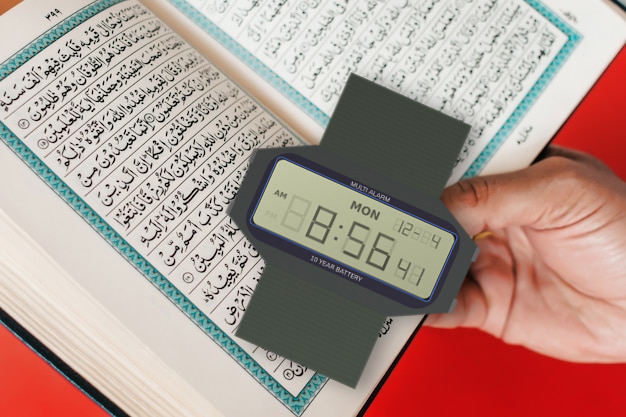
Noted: {"hour": 8, "minute": 56, "second": 41}
